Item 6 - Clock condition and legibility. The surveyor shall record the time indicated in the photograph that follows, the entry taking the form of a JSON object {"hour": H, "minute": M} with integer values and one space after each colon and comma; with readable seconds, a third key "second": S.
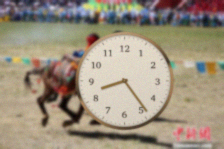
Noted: {"hour": 8, "minute": 24}
